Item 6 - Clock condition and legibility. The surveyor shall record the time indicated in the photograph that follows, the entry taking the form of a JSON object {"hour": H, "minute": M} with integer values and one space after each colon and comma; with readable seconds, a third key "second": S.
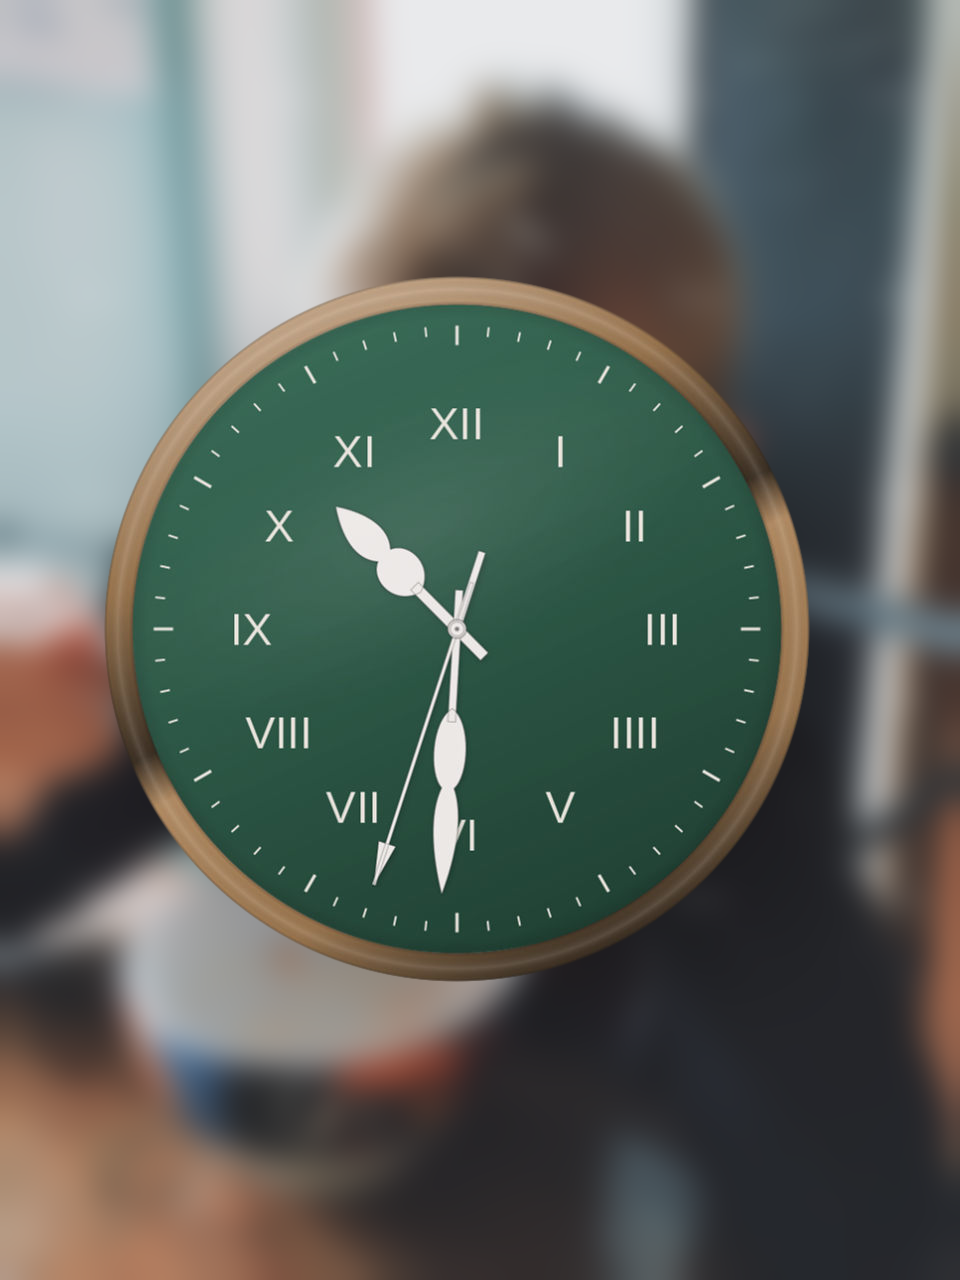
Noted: {"hour": 10, "minute": 30, "second": 33}
